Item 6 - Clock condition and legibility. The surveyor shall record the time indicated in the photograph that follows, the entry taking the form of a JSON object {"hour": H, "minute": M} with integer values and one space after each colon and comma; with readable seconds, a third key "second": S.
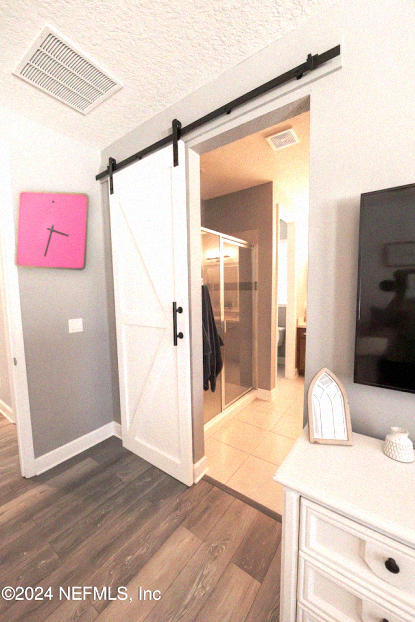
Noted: {"hour": 3, "minute": 32}
